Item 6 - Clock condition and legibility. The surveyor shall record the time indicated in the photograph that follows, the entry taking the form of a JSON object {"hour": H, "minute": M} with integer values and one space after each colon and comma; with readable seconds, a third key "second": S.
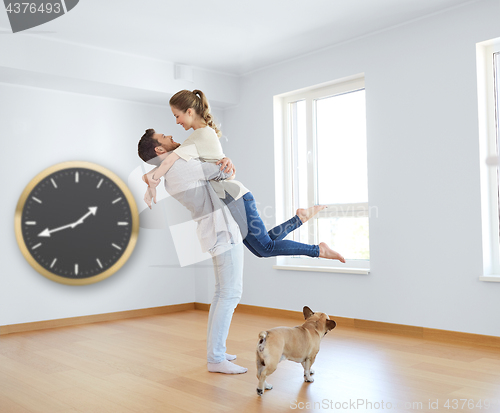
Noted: {"hour": 1, "minute": 42}
